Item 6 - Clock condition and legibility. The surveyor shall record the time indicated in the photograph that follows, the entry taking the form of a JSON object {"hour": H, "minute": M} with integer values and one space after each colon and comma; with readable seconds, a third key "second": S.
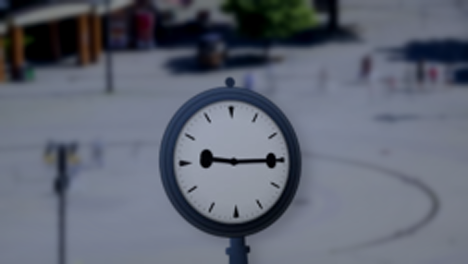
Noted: {"hour": 9, "minute": 15}
